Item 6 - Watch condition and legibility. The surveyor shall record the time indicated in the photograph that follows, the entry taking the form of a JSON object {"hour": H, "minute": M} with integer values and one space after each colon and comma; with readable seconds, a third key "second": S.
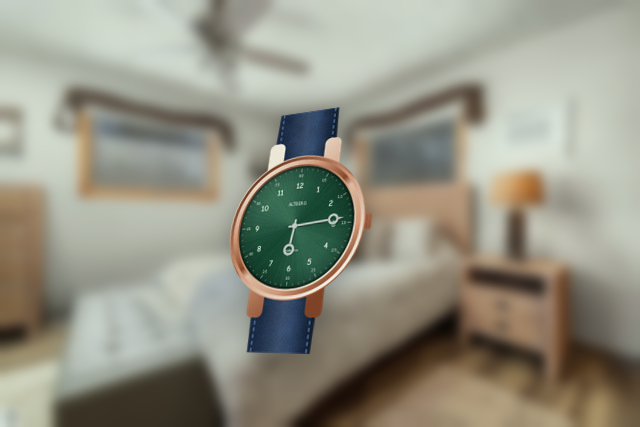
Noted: {"hour": 6, "minute": 14}
